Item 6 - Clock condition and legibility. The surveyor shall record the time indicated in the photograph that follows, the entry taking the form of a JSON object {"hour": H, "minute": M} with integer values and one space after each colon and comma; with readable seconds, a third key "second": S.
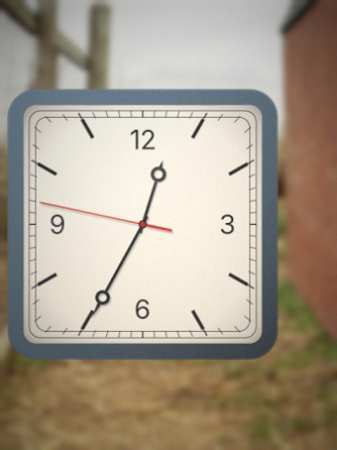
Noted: {"hour": 12, "minute": 34, "second": 47}
